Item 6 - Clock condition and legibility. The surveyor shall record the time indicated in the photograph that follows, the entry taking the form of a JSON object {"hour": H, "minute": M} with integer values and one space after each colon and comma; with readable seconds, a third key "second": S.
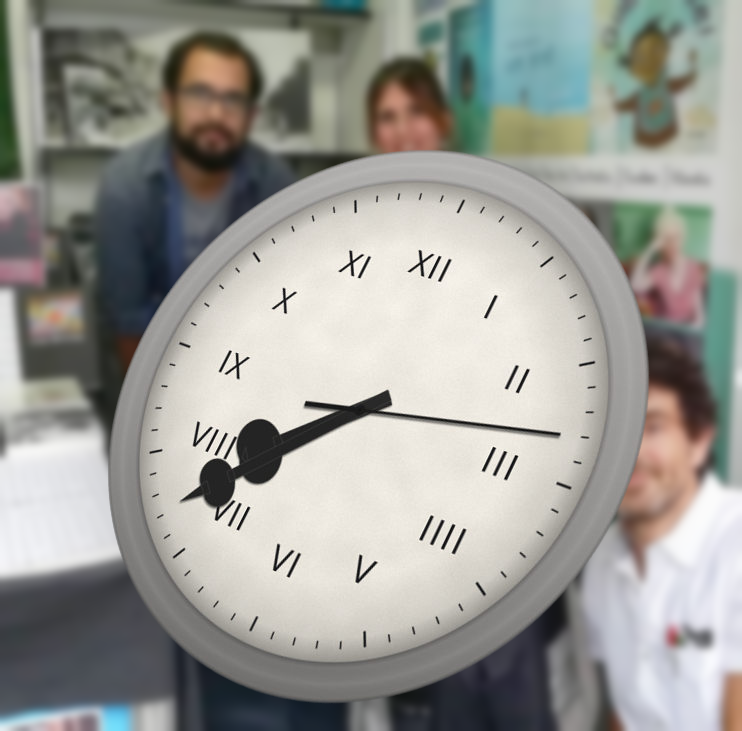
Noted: {"hour": 7, "minute": 37, "second": 13}
